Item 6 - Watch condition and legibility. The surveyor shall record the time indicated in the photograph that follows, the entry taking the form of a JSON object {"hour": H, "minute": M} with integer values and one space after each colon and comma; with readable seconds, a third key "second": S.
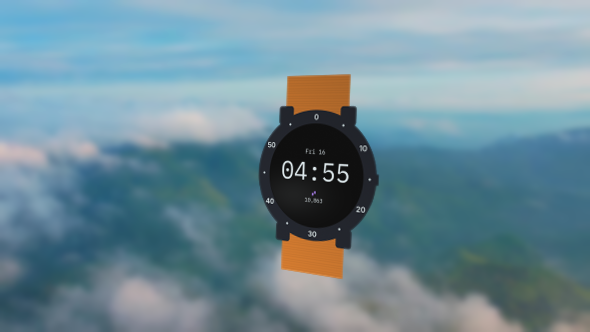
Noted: {"hour": 4, "minute": 55}
